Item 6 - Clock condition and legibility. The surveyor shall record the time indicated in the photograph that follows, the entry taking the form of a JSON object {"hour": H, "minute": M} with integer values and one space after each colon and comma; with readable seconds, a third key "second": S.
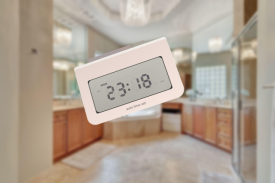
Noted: {"hour": 23, "minute": 18}
